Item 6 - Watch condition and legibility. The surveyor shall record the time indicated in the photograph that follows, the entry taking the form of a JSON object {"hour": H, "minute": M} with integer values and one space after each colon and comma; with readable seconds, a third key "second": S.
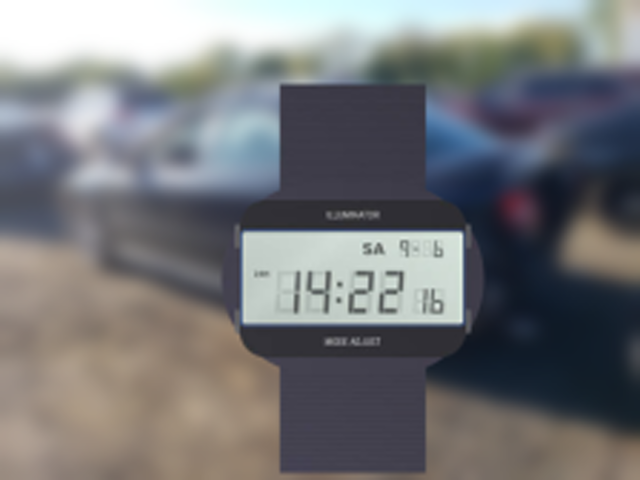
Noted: {"hour": 14, "minute": 22, "second": 16}
